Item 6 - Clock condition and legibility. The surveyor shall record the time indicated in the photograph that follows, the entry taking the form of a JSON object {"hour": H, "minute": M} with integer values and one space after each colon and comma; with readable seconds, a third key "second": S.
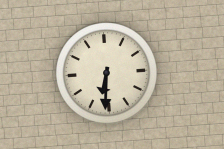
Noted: {"hour": 6, "minute": 31}
